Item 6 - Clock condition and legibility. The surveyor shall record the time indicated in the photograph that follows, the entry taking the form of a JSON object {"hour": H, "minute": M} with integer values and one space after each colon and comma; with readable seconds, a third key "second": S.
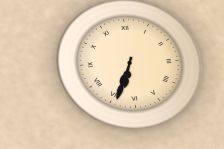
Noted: {"hour": 6, "minute": 34}
